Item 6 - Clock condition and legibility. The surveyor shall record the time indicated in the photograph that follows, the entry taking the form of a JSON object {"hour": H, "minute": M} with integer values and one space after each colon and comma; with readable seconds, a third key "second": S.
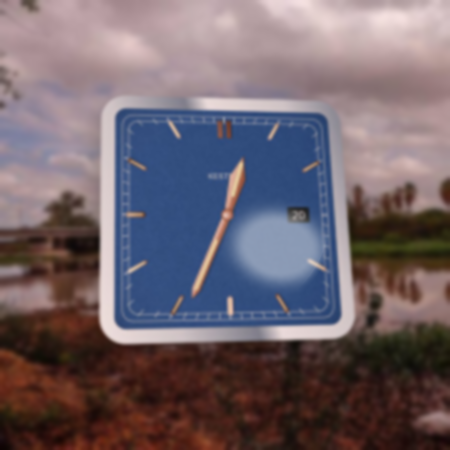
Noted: {"hour": 12, "minute": 34}
